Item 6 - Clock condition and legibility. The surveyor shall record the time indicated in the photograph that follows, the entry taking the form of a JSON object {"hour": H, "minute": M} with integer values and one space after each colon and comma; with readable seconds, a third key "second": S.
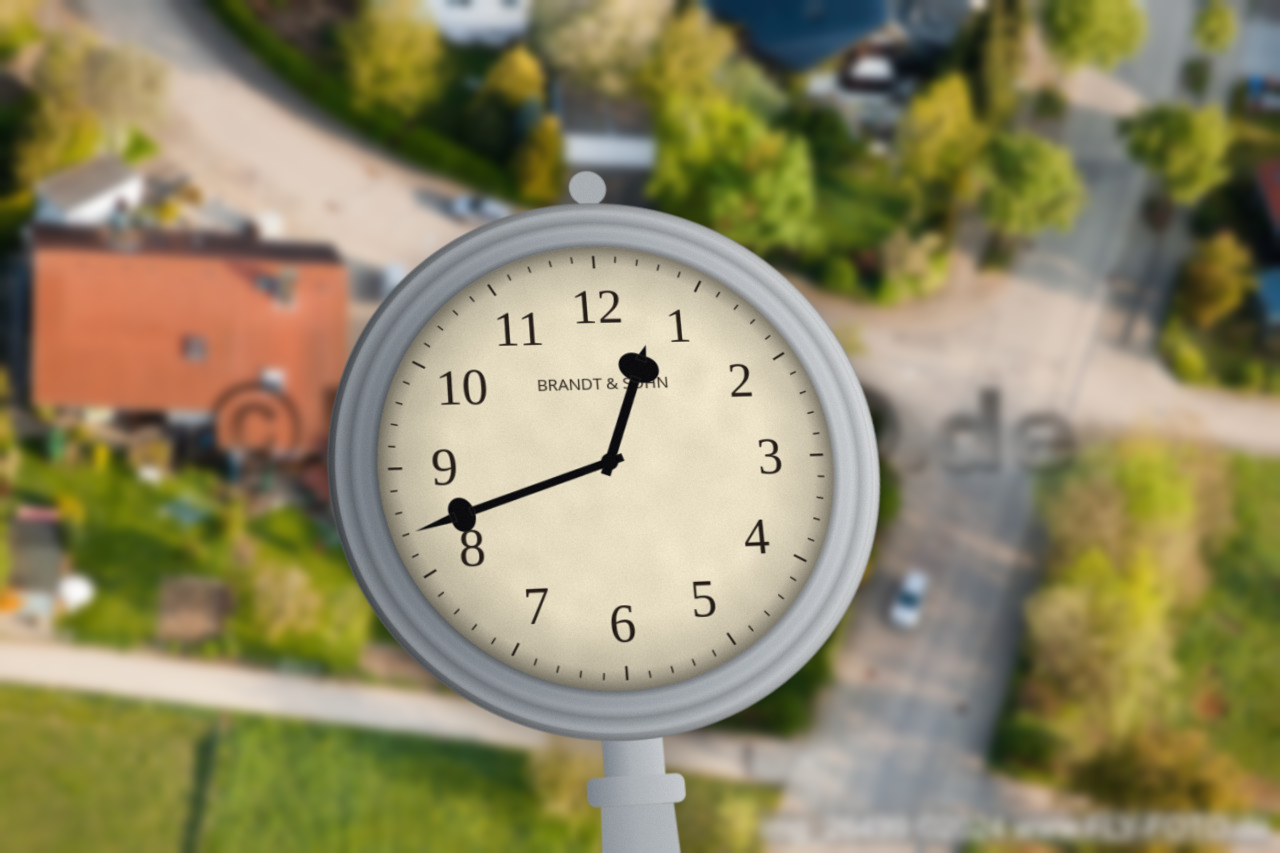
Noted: {"hour": 12, "minute": 42}
